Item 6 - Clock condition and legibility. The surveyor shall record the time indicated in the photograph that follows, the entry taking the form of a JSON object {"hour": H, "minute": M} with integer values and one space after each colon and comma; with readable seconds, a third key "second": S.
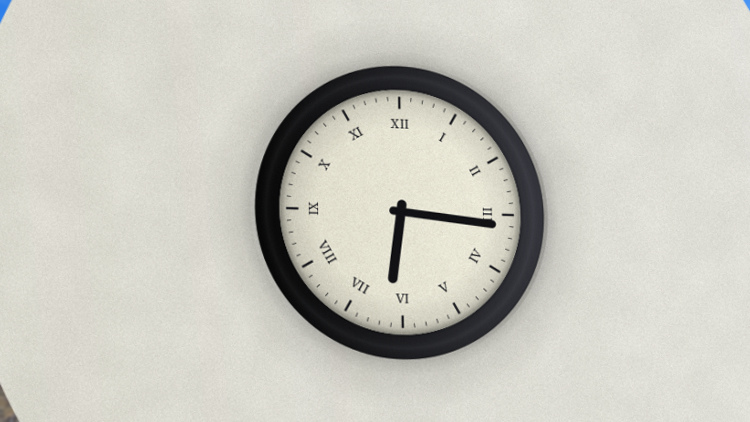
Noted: {"hour": 6, "minute": 16}
